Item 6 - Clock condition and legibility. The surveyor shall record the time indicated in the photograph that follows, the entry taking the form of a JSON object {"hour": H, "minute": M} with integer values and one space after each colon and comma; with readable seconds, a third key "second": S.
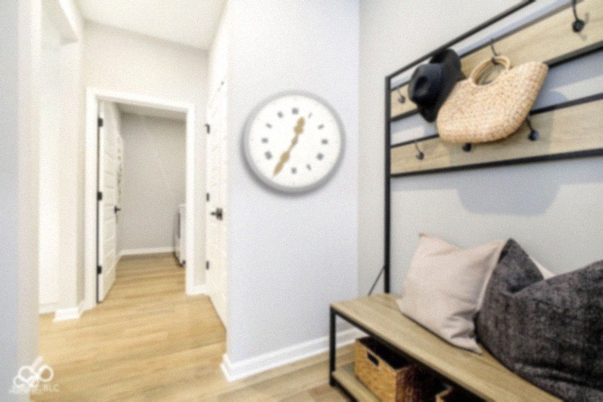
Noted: {"hour": 12, "minute": 35}
